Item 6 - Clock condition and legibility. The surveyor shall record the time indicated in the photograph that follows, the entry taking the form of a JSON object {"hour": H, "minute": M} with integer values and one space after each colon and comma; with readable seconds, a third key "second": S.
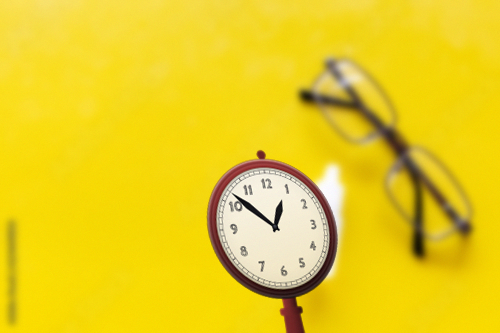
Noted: {"hour": 12, "minute": 52}
